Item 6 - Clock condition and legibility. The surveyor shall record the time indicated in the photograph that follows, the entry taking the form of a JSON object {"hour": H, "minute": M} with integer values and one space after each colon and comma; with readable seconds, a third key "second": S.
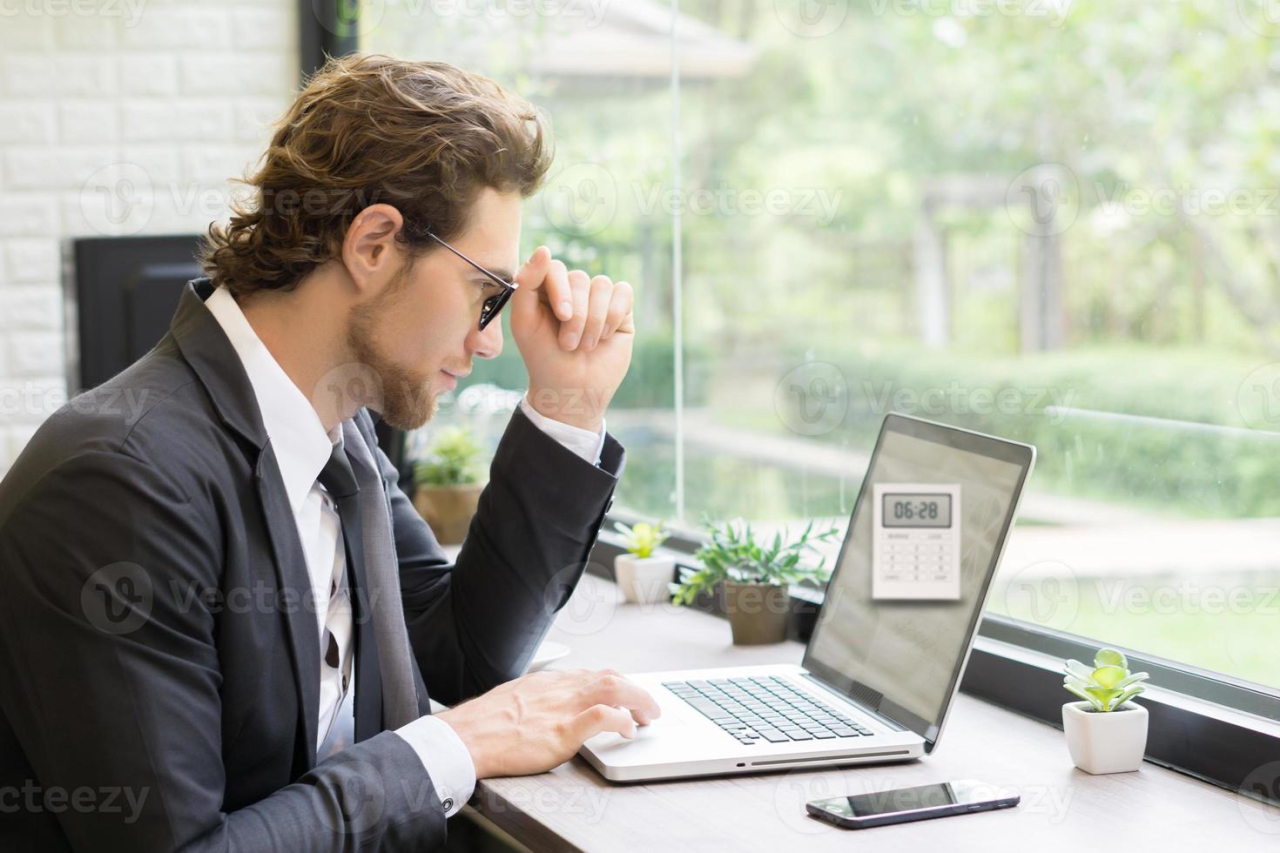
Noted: {"hour": 6, "minute": 28}
